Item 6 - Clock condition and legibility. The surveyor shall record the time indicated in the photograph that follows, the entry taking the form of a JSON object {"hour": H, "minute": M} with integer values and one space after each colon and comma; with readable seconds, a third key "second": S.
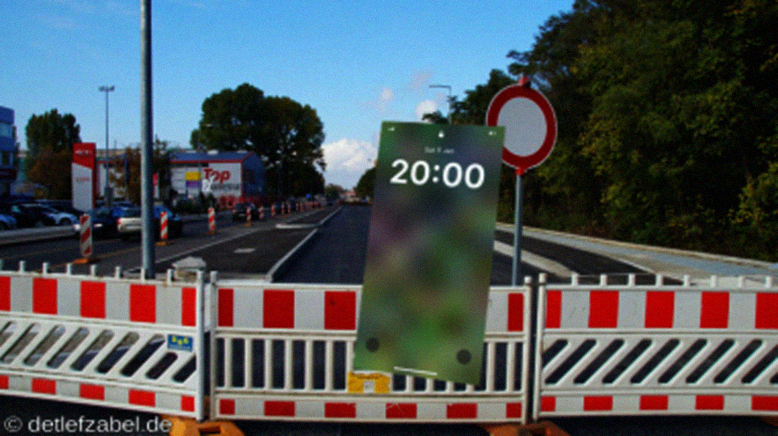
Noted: {"hour": 20, "minute": 0}
